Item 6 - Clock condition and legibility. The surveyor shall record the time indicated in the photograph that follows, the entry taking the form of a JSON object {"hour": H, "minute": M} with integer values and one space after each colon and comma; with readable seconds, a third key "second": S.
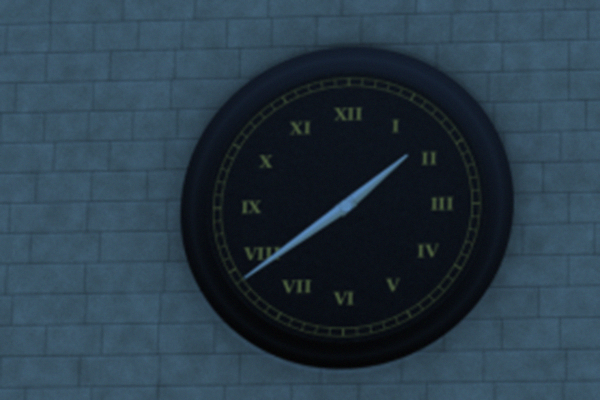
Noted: {"hour": 1, "minute": 39}
